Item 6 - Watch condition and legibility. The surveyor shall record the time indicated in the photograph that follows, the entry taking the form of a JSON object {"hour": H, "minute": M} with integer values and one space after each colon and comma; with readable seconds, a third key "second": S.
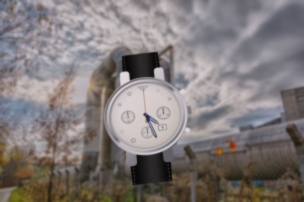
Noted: {"hour": 4, "minute": 27}
